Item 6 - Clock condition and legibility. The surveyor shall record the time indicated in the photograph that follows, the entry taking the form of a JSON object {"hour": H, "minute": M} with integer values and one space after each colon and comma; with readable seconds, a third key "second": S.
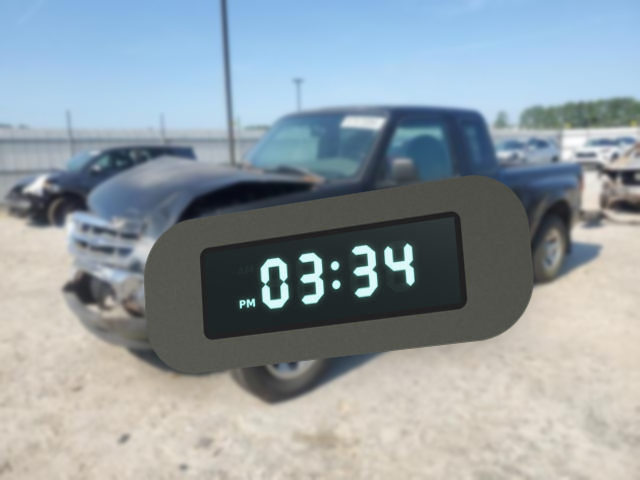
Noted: {"hour": 3, "minute": 34}
